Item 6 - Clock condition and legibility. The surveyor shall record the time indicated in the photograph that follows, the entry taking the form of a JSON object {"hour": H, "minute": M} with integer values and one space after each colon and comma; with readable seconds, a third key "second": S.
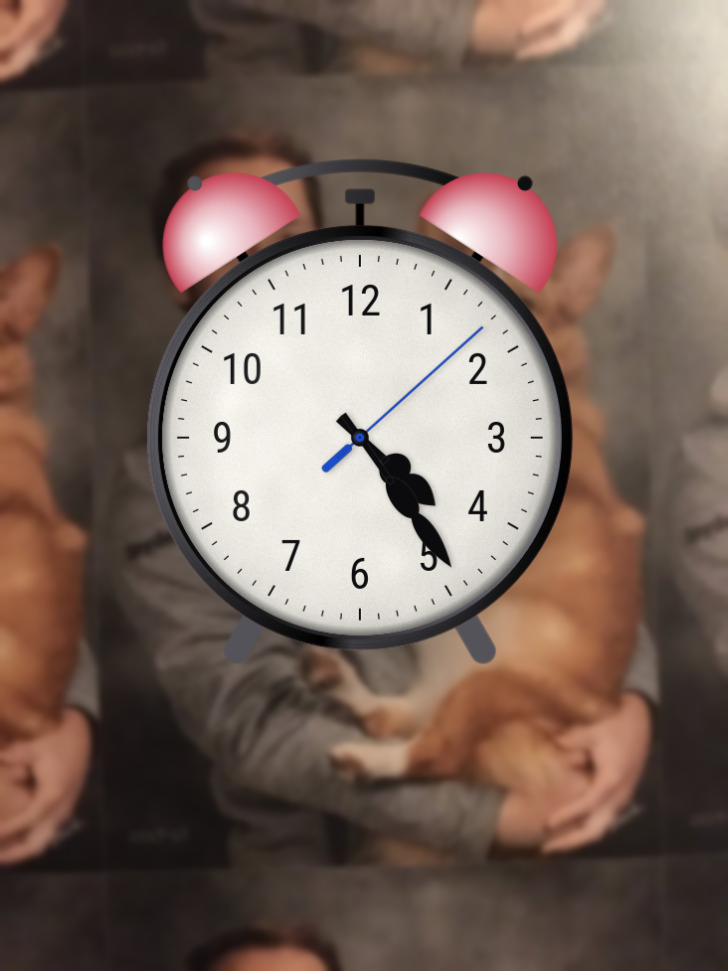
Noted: {"hour": 4, "minute": 24, "second": 8}
